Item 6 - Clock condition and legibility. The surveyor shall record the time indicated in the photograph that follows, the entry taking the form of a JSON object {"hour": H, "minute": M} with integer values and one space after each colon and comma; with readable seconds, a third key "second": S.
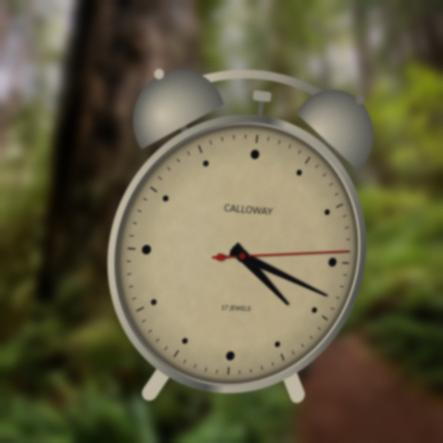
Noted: {"hour": 4, "minute": 18, "second": 14}
